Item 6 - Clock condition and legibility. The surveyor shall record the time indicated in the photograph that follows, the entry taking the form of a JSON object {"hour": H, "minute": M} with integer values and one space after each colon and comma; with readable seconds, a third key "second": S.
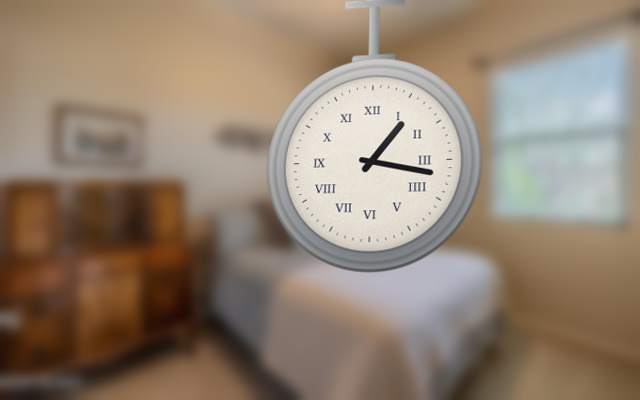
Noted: {"hour": 1, "minute": 17}
